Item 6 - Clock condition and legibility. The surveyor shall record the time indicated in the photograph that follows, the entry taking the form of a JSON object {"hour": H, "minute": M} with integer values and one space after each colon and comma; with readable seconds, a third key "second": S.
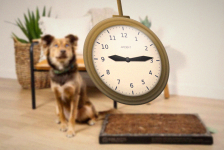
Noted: {"hour": 9, "minute": 14}
